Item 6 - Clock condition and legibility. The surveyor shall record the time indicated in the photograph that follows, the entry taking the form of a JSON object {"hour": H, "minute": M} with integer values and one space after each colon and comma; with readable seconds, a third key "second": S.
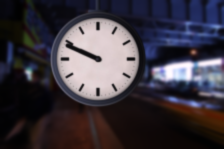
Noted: {"hour": 9, "minute": 49}
